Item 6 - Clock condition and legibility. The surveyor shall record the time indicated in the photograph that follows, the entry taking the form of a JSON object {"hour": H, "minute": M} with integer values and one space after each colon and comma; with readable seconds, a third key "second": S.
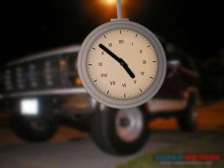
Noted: {"hour": 4, "minute": 52}
